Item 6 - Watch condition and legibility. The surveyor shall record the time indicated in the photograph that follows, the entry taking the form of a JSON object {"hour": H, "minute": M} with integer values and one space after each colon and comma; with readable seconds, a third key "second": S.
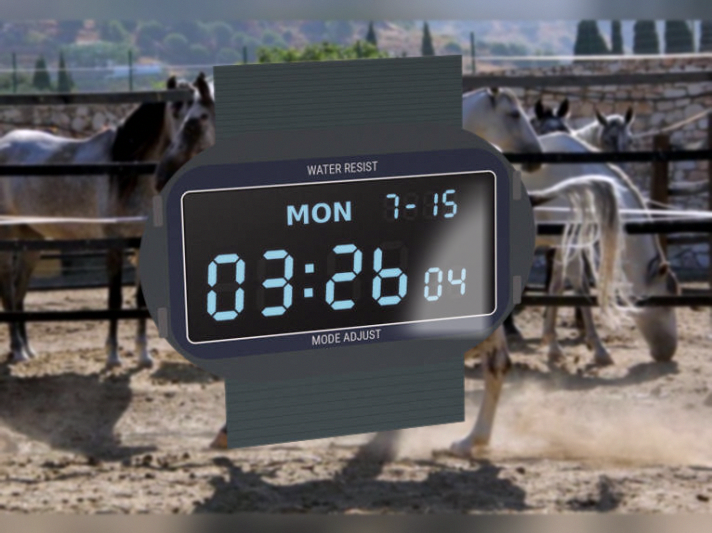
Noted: {"hour": 3, "minute": 26, "second": 4}
